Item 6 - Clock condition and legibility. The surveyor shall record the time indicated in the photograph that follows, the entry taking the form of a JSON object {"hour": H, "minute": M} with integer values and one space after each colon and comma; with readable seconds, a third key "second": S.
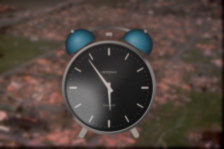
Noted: {"hour": 5, "minute": 54}
